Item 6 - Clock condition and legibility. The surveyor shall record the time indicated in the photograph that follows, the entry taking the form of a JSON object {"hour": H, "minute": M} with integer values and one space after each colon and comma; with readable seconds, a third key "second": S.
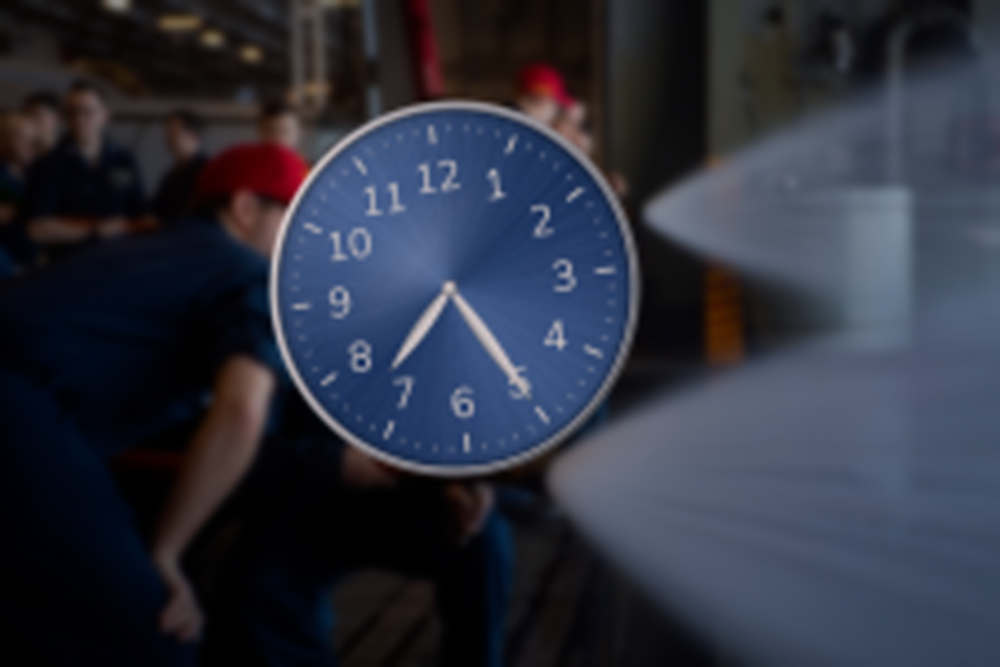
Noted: {"hour": 7, "minute": 25}
